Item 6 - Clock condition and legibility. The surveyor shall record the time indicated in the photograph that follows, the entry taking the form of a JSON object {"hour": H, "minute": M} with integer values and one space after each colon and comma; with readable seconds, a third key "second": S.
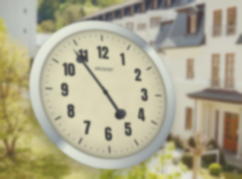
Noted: {"hour": 4, "minute": 54}
